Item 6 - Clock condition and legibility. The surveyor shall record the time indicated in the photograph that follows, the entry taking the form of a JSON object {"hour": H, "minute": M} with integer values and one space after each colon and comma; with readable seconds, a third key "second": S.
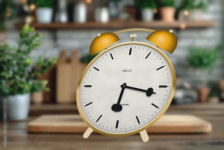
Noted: {"hour": 6, "minute": 17}
